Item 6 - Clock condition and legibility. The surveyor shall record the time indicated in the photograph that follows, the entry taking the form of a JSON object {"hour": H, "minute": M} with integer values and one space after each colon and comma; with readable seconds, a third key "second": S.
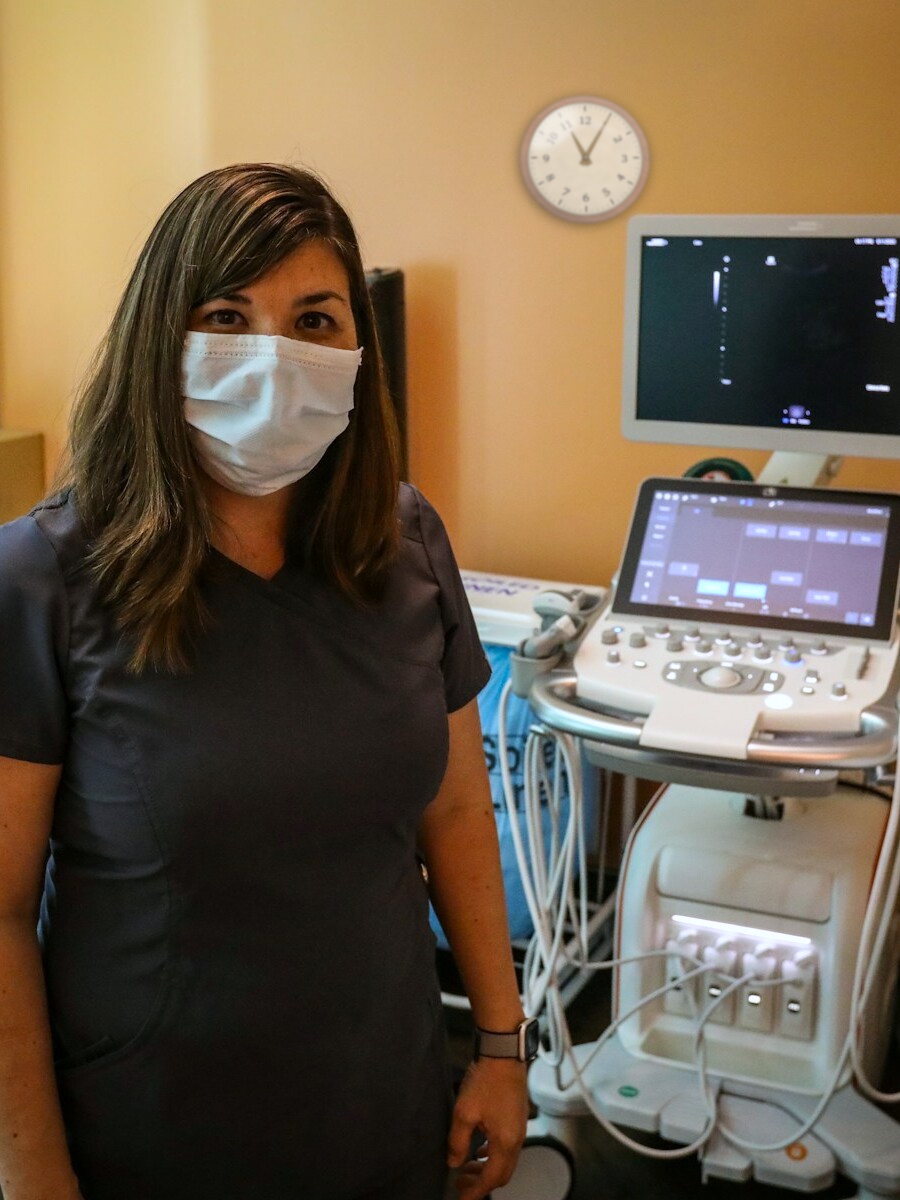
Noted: {"hour": 11, "minute": 5}
